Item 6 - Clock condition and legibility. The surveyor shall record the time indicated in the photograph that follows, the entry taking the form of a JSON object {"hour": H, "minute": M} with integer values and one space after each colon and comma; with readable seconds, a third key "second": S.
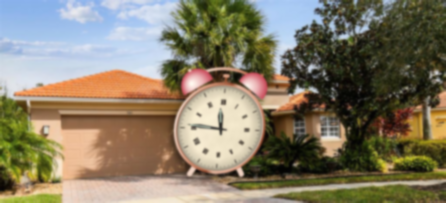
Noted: {"hour": 11, "minute": 46}
